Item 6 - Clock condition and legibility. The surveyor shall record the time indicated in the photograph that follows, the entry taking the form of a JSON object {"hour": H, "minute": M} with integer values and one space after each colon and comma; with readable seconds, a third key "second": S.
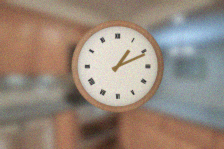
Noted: {"hour": 1, "minute": 11}
